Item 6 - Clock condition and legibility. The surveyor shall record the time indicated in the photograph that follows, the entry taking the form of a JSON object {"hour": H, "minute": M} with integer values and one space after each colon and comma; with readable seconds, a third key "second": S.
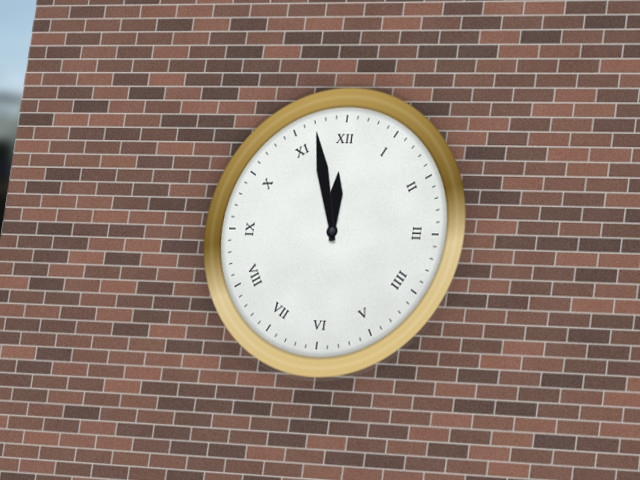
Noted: {"hour": 11, "minute": 57}
